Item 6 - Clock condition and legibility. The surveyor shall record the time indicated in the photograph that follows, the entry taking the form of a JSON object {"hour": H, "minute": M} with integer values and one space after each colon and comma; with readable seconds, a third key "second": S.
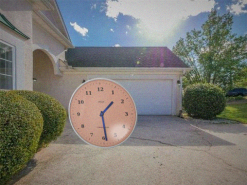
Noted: {"hour": 1, "minute": 29}
